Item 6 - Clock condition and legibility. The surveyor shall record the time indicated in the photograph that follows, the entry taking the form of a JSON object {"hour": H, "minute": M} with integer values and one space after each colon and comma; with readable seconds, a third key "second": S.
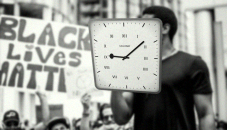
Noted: {"hour": 9, "minute": 8}
